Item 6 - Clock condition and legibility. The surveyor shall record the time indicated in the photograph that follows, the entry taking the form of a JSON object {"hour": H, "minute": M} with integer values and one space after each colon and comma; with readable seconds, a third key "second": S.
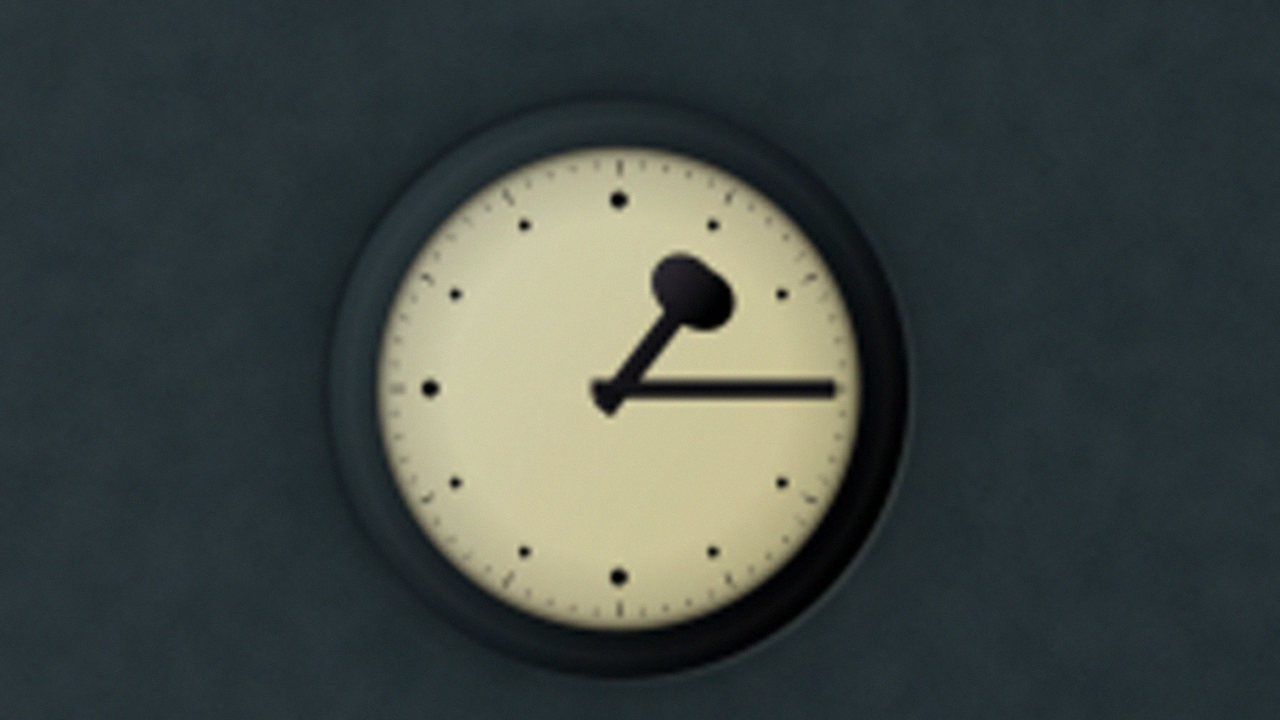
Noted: {"hour": 1, "minute": 15}
